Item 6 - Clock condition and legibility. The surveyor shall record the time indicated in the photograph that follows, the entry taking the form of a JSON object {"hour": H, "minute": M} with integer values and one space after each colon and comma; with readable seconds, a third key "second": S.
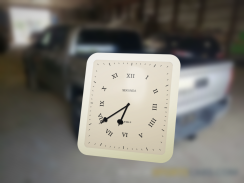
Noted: {"hour": 6, "minute": 39}
